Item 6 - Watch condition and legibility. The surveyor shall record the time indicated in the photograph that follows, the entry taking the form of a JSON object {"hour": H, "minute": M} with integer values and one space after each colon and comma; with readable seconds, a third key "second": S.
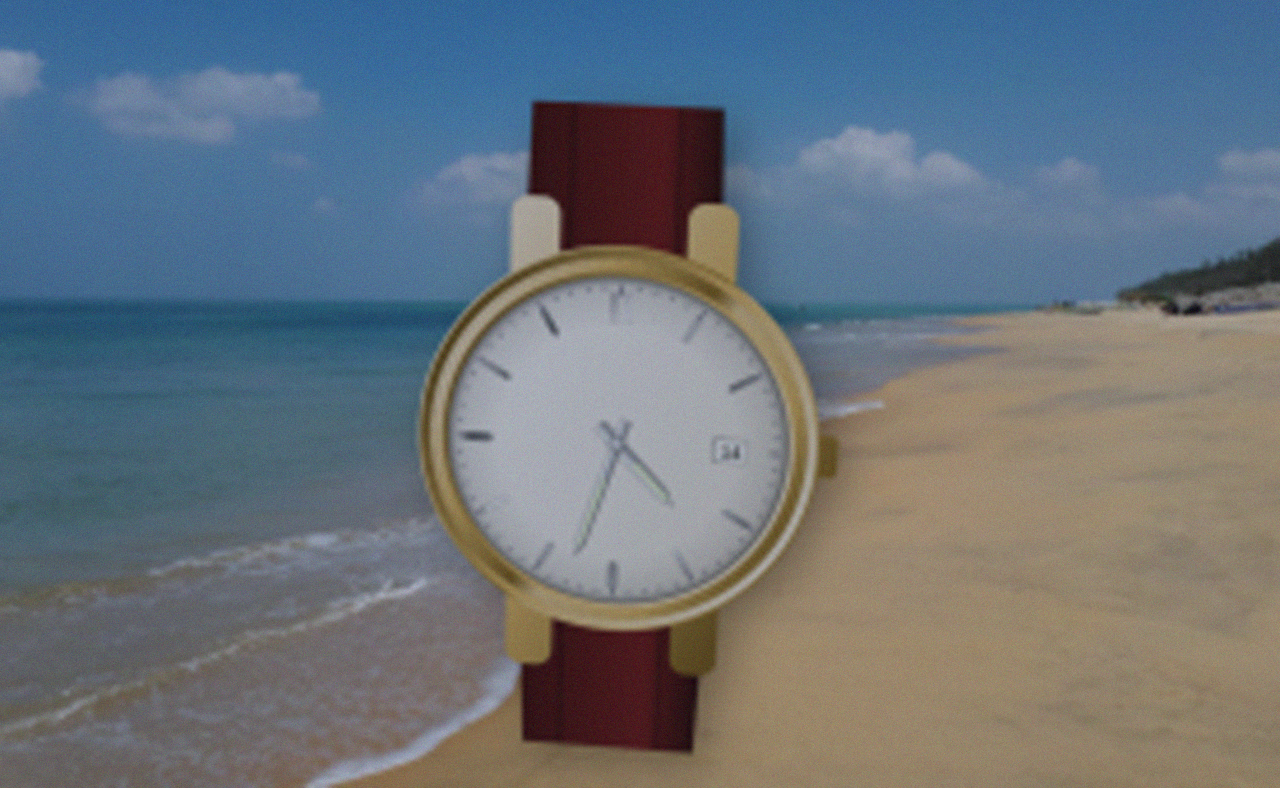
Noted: {"hour": 4, "minute": 33}
